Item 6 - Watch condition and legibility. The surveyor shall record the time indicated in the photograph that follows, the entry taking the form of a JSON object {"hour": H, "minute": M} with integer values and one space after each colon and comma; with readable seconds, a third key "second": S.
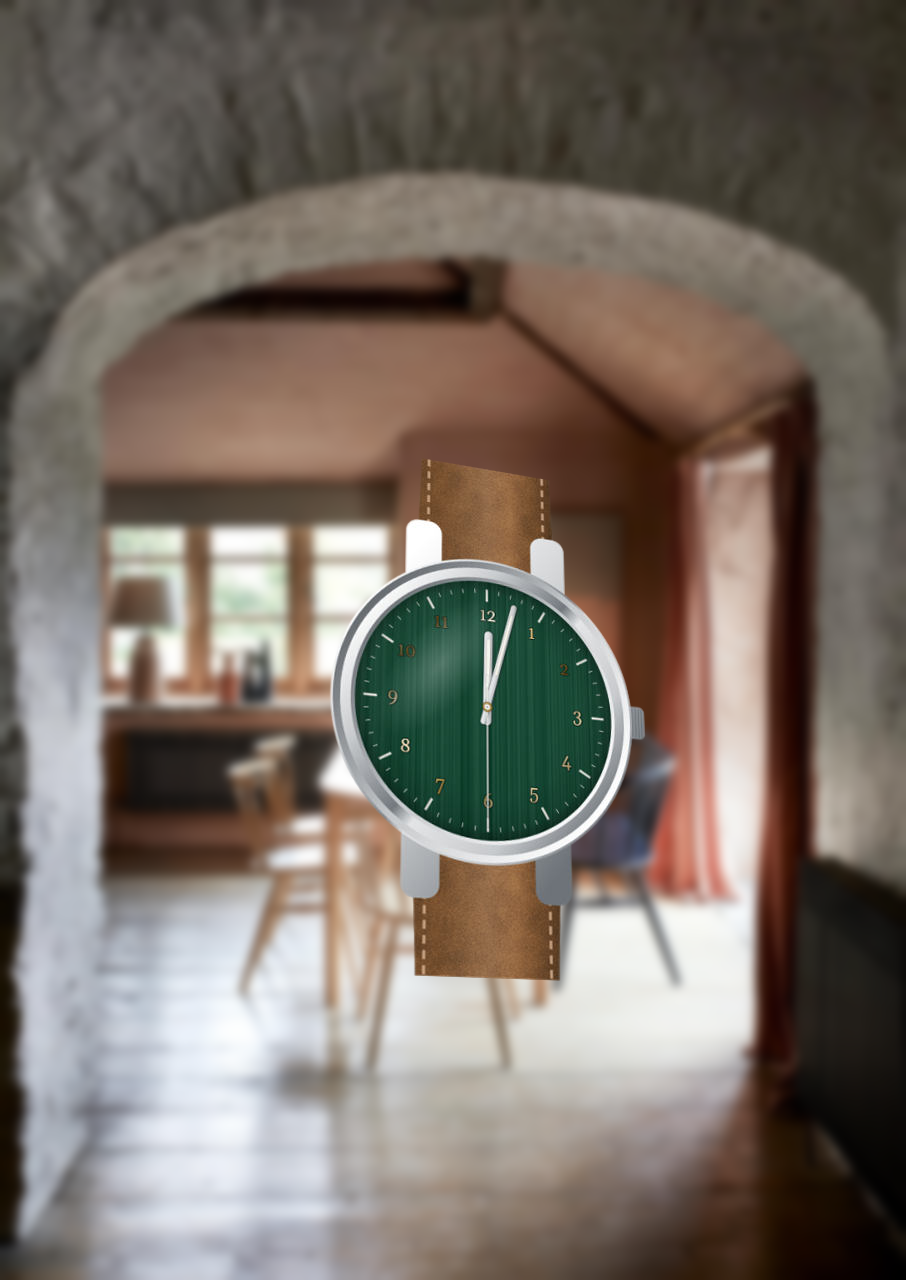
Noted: {"hour": 12, "minute": 2, "second": 30}
